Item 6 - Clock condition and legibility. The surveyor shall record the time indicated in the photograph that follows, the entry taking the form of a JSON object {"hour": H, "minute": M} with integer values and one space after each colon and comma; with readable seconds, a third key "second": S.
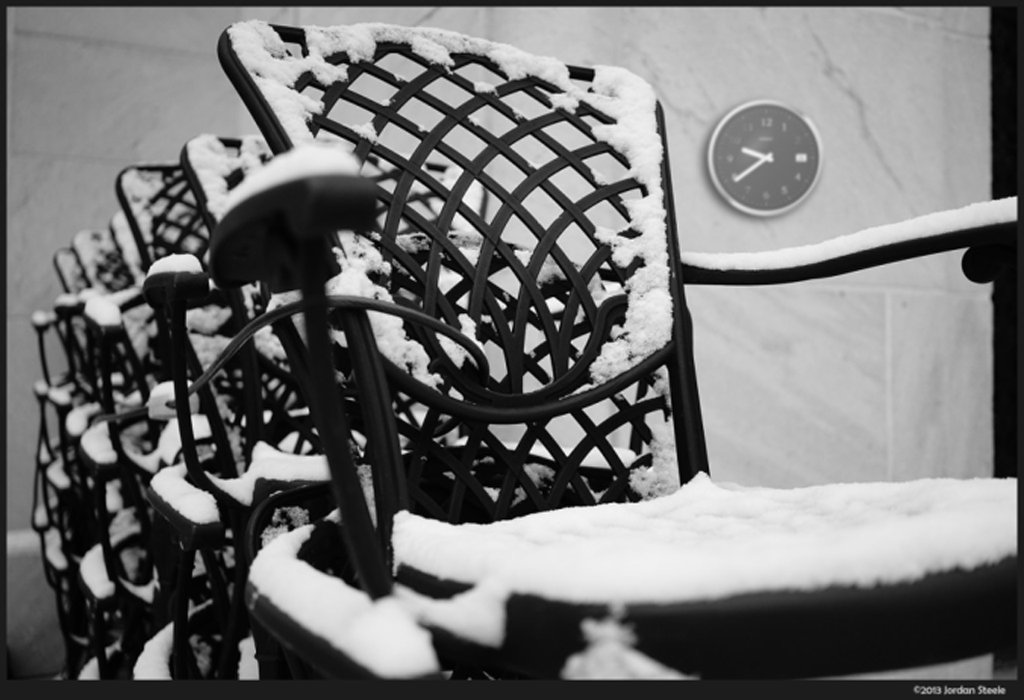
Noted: {"hour": 9, "minute": 39}
